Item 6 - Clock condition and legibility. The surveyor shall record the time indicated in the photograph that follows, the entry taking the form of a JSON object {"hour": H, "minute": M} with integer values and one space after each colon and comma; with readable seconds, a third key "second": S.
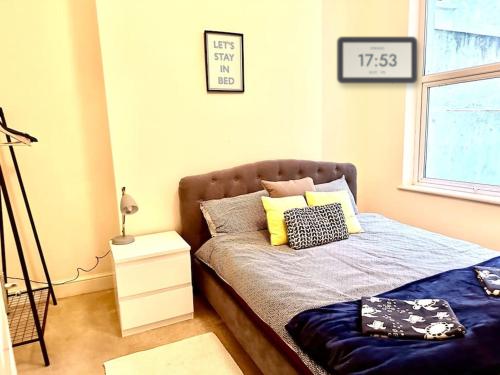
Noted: {"hour": 17, "minute": 53}
